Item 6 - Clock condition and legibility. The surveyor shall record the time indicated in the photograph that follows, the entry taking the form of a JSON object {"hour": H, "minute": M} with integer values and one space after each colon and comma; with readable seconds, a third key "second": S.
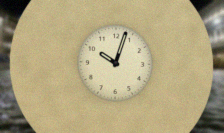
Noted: {"hour": 10, "minute": 3}
